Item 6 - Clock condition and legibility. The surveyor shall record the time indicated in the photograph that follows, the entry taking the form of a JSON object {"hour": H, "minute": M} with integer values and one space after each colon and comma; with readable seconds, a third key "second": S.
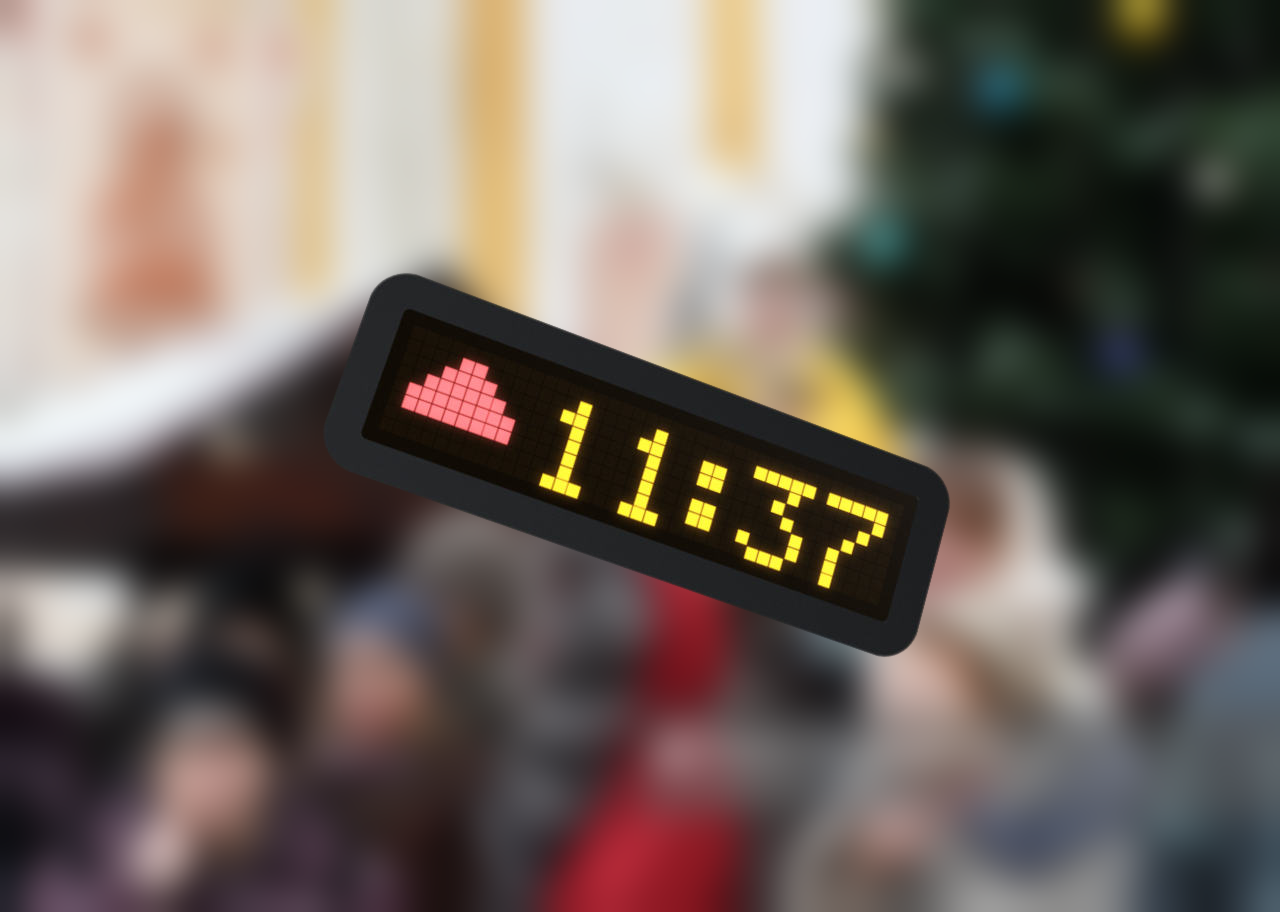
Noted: {"hour": 11, "minute": 37}
